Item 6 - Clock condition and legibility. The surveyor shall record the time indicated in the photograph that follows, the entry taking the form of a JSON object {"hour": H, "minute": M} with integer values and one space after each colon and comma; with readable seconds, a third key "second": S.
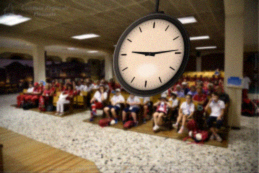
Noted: {"hour": 9, "minute": 14}
